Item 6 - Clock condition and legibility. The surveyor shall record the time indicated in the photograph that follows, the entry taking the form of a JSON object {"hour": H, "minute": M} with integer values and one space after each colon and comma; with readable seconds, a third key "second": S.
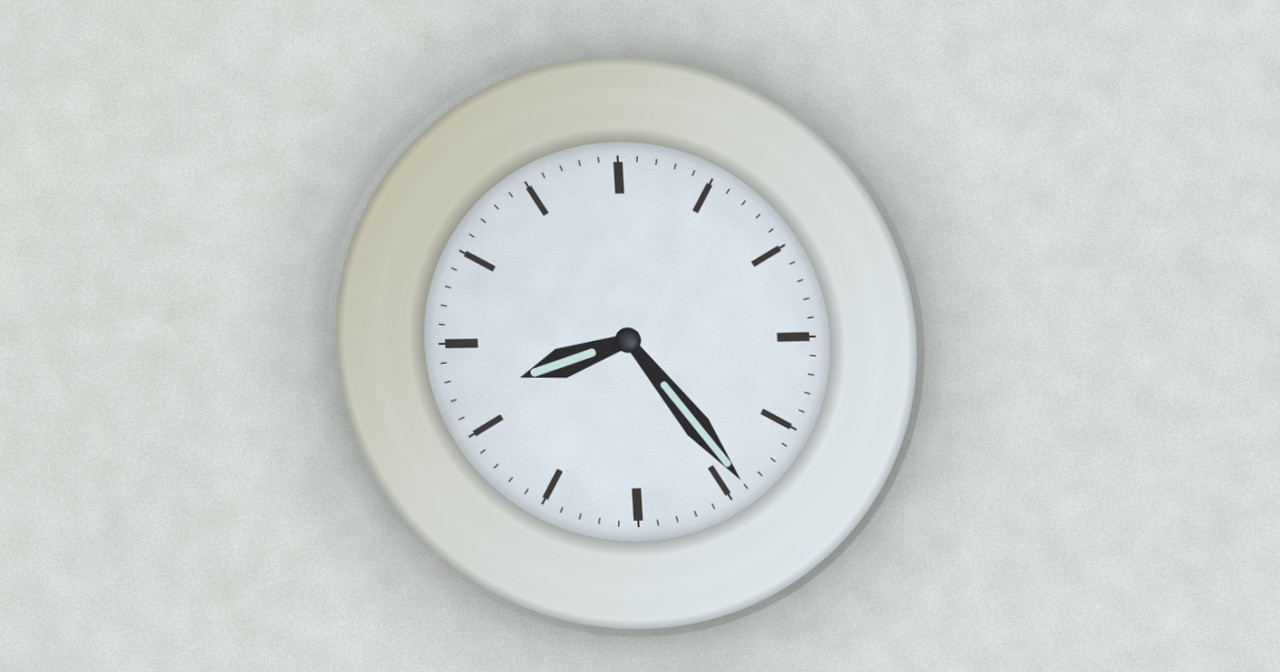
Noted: {"hour": 8, "minute": 24}
